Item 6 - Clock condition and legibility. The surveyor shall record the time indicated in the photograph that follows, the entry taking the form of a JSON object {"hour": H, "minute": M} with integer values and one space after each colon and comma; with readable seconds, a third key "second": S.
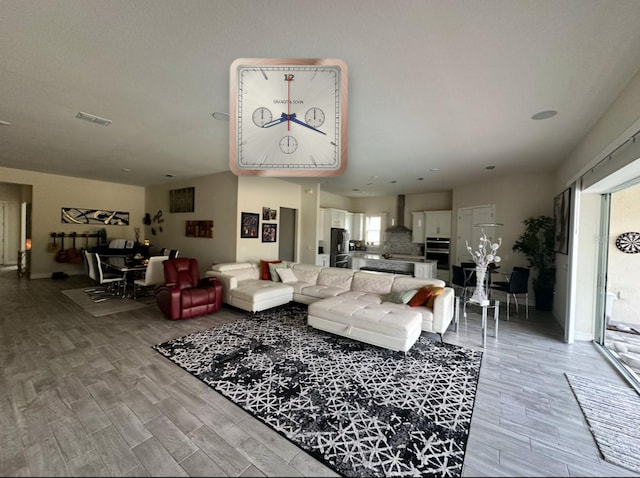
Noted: {"hour": 8, "minute": 19}
